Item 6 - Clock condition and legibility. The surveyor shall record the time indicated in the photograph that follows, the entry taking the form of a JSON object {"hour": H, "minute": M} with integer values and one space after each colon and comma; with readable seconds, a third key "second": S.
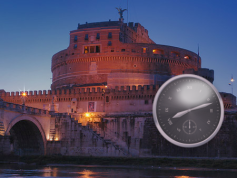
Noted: {"hour": 8, "minute": 12}
